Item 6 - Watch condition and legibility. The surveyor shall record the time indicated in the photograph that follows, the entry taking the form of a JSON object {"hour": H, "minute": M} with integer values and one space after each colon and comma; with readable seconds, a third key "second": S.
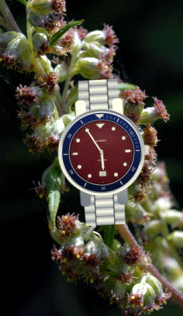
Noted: {"hour": 5, "minute": 55}
